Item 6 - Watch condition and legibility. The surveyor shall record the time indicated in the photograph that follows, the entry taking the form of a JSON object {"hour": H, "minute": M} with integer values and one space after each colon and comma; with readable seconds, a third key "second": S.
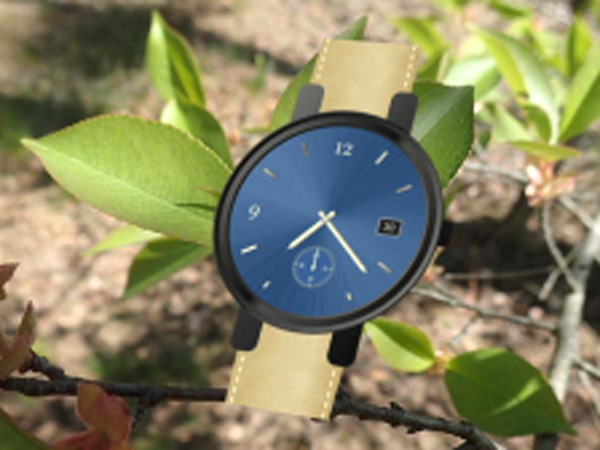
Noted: {"hour": 7, "minute": 22}
